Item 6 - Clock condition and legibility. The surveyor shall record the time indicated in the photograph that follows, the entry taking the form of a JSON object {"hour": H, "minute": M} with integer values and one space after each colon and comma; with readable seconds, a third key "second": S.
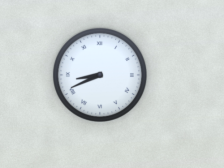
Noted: {"hour": 8, "minute": 41}
